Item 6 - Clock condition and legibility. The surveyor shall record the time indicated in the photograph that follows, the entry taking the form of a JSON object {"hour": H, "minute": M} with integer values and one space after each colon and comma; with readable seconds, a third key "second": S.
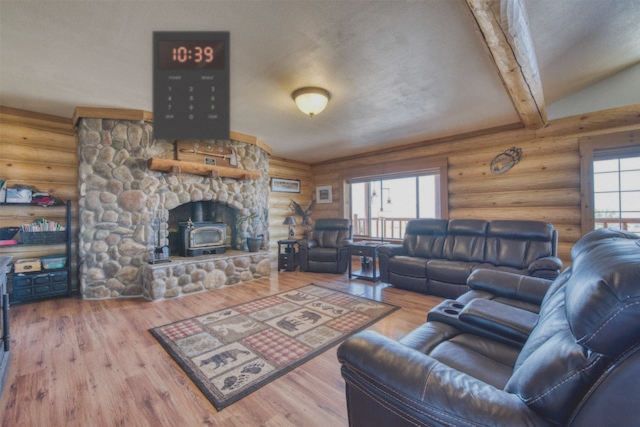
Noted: {"hour": 10, "minute": 39}
